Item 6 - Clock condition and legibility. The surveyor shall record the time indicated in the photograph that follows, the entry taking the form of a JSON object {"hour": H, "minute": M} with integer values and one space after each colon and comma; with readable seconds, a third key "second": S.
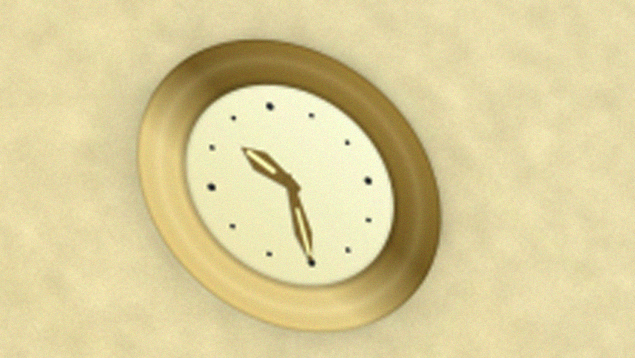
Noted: {"hour": 10, "minute": 30}
